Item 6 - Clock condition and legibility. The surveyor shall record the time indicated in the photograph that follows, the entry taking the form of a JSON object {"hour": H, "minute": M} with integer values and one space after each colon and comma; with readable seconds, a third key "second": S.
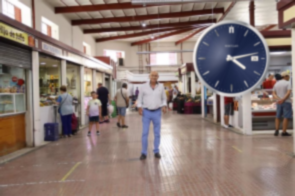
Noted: {"hour": 4, "minute": 13}
